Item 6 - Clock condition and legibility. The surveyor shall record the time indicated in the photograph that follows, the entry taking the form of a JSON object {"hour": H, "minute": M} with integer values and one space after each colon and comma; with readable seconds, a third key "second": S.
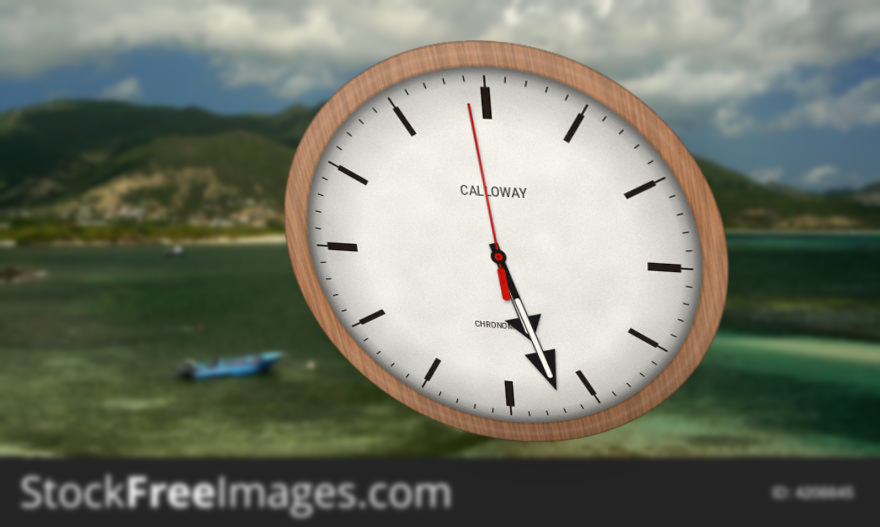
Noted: {"hour": 5, "minute": 26, "second": 59}
